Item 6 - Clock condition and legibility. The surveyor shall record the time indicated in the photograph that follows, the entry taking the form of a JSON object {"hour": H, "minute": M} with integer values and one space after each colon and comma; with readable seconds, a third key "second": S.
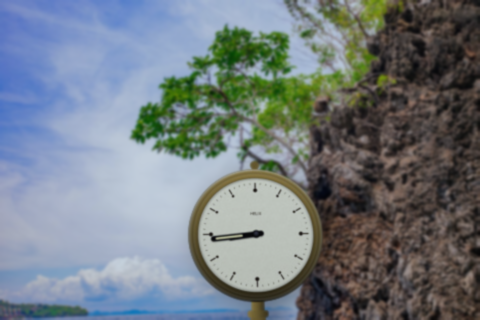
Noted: {"hour": 8, "minute": 44}
